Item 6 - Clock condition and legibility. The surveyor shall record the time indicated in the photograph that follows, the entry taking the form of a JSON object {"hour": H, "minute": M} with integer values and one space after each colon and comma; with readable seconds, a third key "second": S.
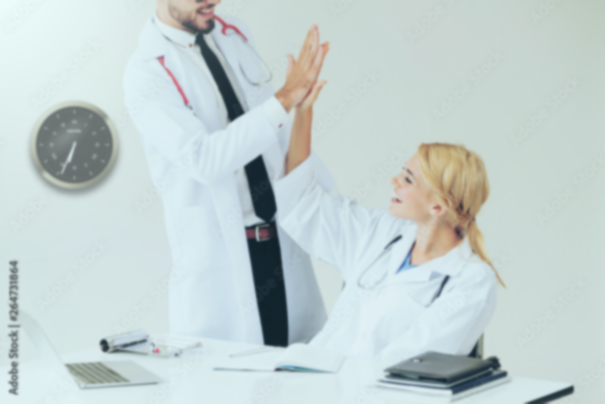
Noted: {"hour": 6, "minute": 34}
